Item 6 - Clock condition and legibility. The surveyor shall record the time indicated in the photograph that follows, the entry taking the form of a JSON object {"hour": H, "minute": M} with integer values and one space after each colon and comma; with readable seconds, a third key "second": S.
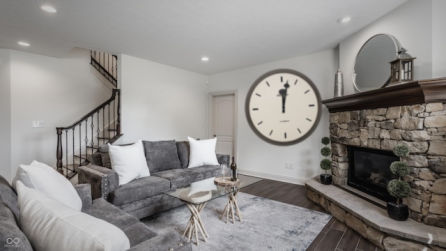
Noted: {"hour": 12, "minute": 2}
